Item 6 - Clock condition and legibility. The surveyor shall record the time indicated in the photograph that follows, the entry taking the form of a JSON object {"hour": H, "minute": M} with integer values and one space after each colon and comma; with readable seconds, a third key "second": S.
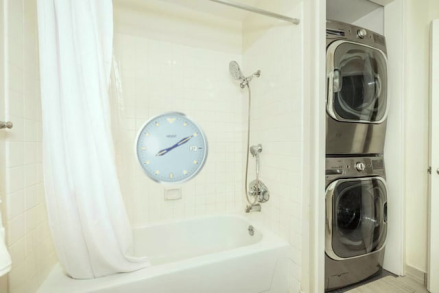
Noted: {"hour": 8, "minute": 10}
